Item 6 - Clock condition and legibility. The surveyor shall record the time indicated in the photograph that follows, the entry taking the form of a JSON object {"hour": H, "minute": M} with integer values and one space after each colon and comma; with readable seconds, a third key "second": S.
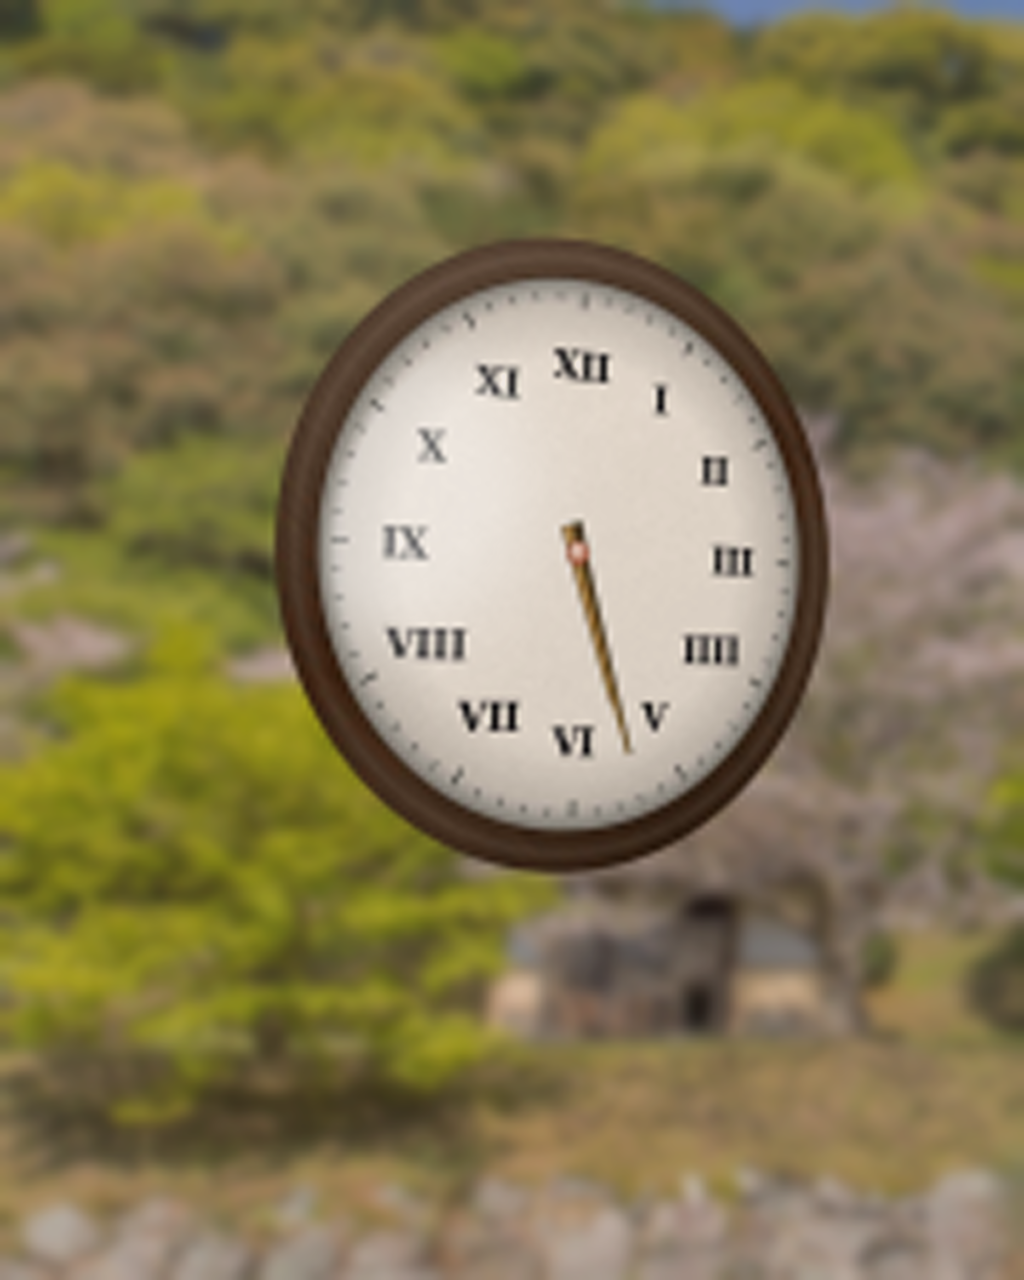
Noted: {"hour": 5, "minute": 27}
